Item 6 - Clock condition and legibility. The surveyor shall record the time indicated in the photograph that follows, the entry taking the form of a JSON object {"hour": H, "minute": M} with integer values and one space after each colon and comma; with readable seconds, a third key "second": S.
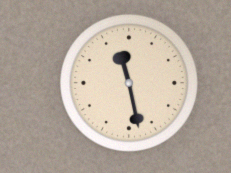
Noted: {"hour": 11, "minute": 28}
